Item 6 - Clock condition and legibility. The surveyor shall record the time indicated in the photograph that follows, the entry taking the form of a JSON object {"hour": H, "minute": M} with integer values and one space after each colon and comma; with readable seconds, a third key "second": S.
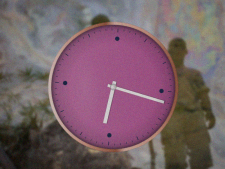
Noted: {"hour": 6, "minute": 17}
